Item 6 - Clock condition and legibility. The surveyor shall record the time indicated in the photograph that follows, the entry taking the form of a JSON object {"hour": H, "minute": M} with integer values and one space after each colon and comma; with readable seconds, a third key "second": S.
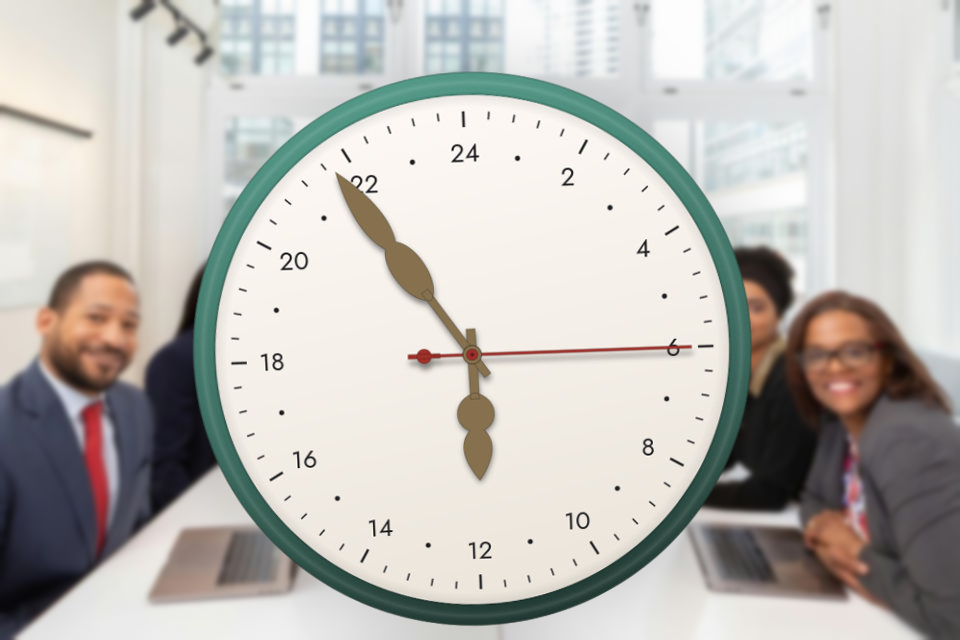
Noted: {"hour": 11, "minute": 54, "second": 15}
